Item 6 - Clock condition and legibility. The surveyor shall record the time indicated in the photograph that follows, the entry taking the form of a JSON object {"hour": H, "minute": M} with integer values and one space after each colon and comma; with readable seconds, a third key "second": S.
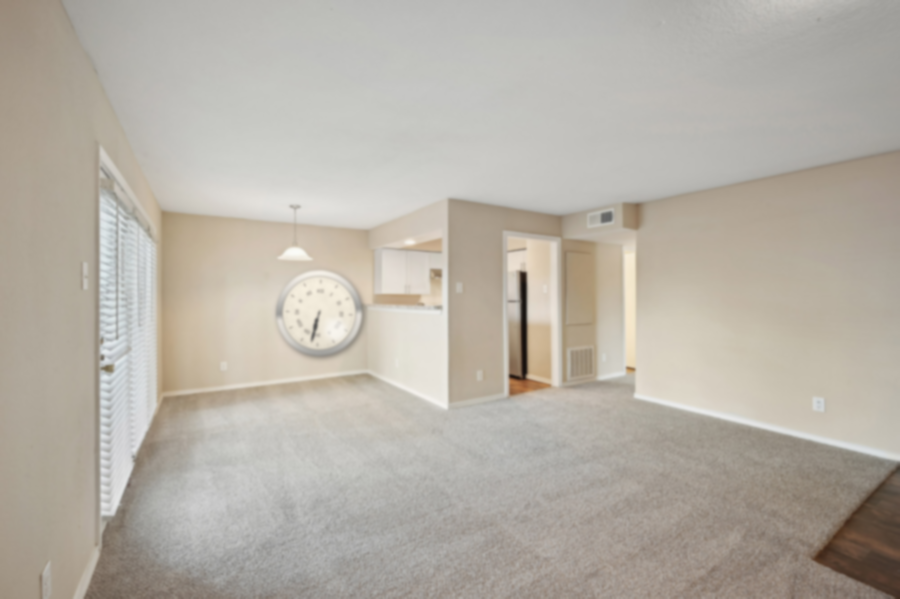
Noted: {"hour": 6, "minute": 32}
